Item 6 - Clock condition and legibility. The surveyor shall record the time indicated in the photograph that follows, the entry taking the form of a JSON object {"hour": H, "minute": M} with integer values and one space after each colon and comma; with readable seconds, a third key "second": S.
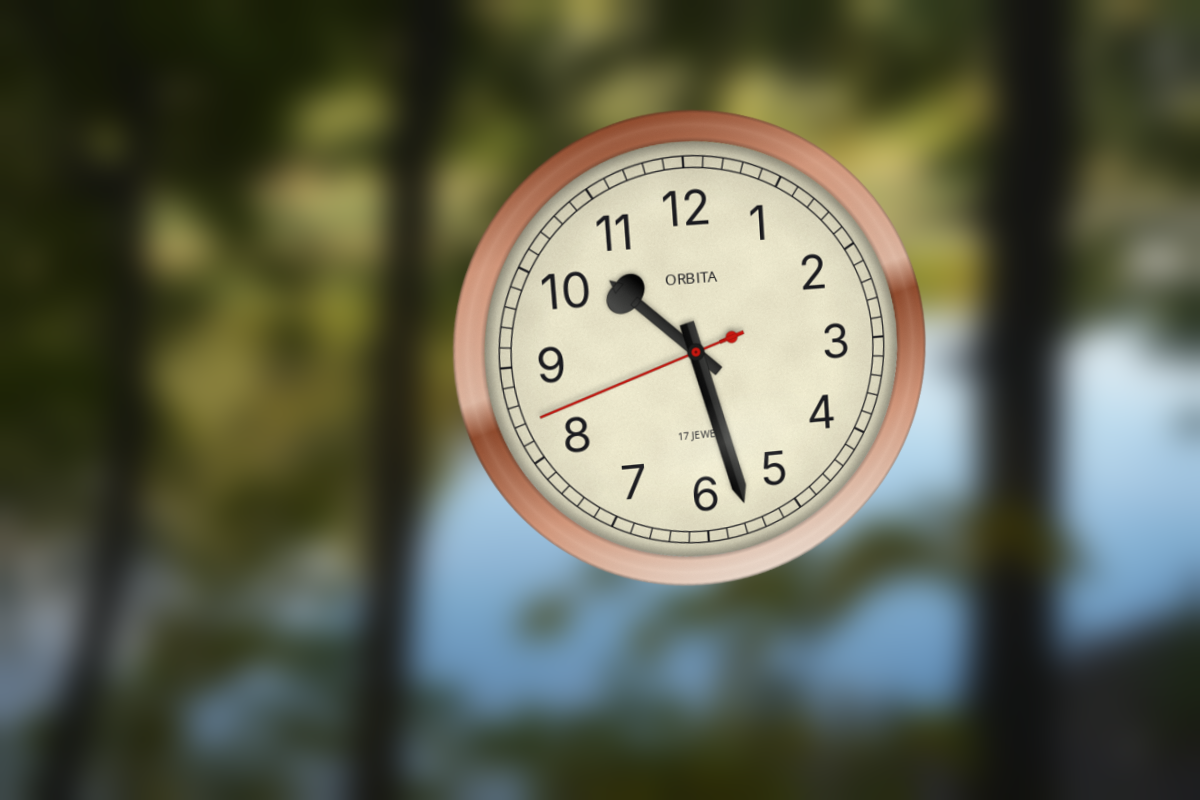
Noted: {"hour": 10, "minute": 27, "second": 42}
